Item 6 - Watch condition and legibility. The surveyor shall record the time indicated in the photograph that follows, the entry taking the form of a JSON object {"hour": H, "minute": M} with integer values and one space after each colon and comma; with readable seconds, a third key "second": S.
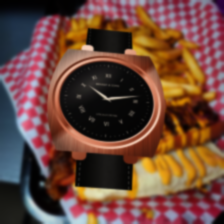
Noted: {"hour": 10, "minute": 13}
